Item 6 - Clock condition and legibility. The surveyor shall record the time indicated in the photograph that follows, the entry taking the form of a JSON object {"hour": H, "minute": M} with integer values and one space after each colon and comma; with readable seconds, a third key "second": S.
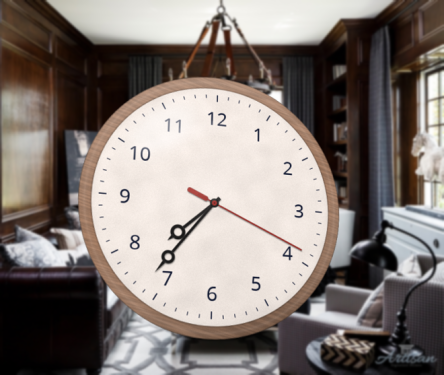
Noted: {"hour": 7, "minute": 36, "second": 19}
